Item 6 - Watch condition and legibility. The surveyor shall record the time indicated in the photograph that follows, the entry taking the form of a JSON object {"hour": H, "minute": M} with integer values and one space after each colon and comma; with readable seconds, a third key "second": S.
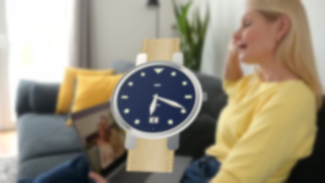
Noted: {"hour": 6, "minute": 19}
